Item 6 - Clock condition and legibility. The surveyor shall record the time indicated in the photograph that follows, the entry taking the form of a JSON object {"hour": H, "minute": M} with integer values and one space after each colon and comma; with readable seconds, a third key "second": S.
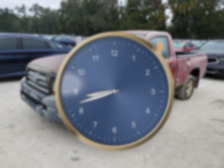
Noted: {"hour": 8, "minute": 42}
